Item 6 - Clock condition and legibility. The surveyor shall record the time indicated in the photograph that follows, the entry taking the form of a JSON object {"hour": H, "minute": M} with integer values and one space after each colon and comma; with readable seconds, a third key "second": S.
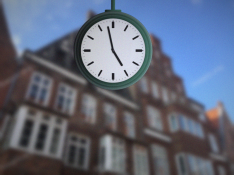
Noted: {"hour": 4, "minute": 58}
